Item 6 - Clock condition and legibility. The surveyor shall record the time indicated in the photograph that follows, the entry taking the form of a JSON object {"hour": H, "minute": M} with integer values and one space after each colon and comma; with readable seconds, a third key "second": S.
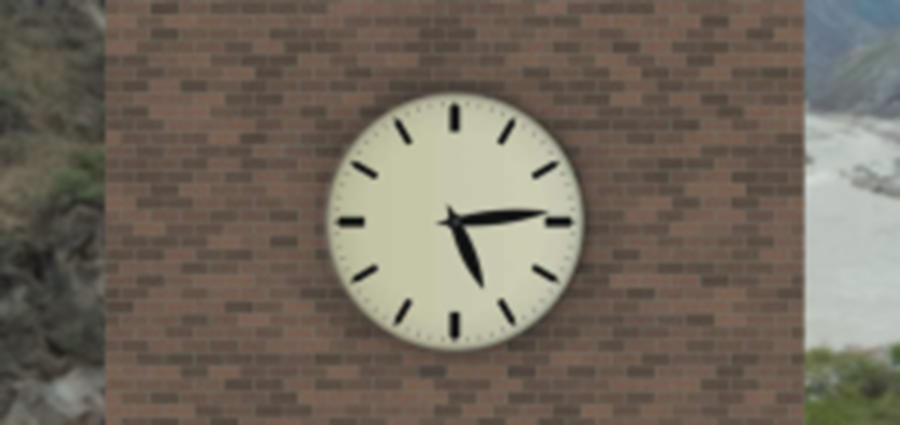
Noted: {"hour": 5, "minute": 14}
